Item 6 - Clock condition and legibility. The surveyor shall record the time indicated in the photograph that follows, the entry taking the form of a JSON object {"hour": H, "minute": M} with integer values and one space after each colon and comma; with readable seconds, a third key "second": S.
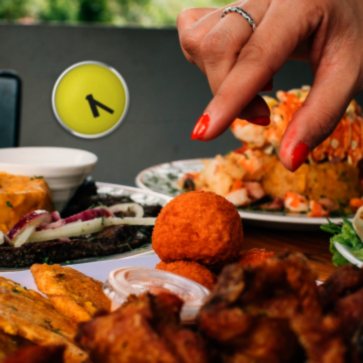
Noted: {"hour": 5, "minute": 20}
